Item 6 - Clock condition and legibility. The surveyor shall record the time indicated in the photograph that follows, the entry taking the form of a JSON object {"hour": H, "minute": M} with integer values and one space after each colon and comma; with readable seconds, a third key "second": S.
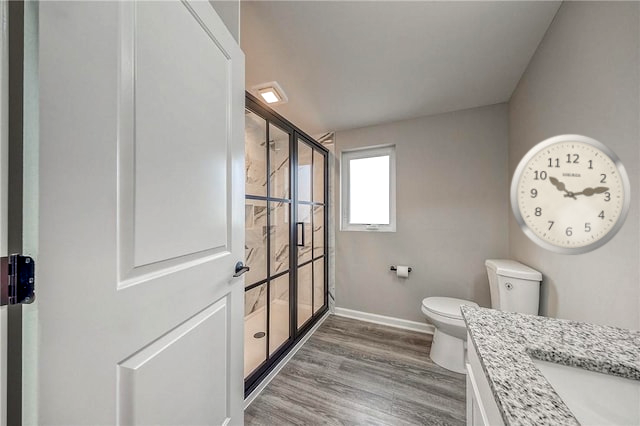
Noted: {"hour": 10, "minute": 13}
